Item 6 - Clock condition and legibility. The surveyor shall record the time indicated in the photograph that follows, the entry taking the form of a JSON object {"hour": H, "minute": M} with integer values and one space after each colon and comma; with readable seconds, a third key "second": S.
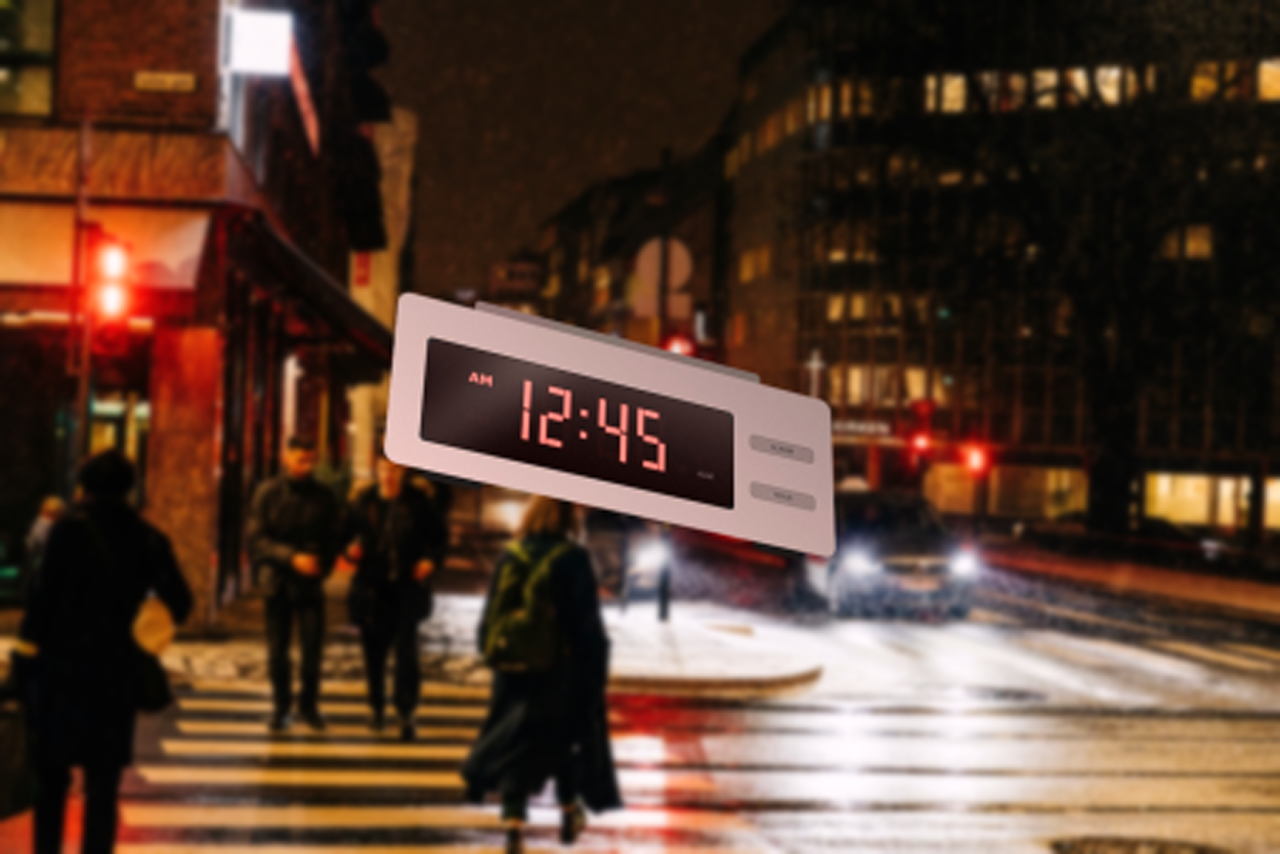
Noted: {"hour": 12, "minute": 45}
